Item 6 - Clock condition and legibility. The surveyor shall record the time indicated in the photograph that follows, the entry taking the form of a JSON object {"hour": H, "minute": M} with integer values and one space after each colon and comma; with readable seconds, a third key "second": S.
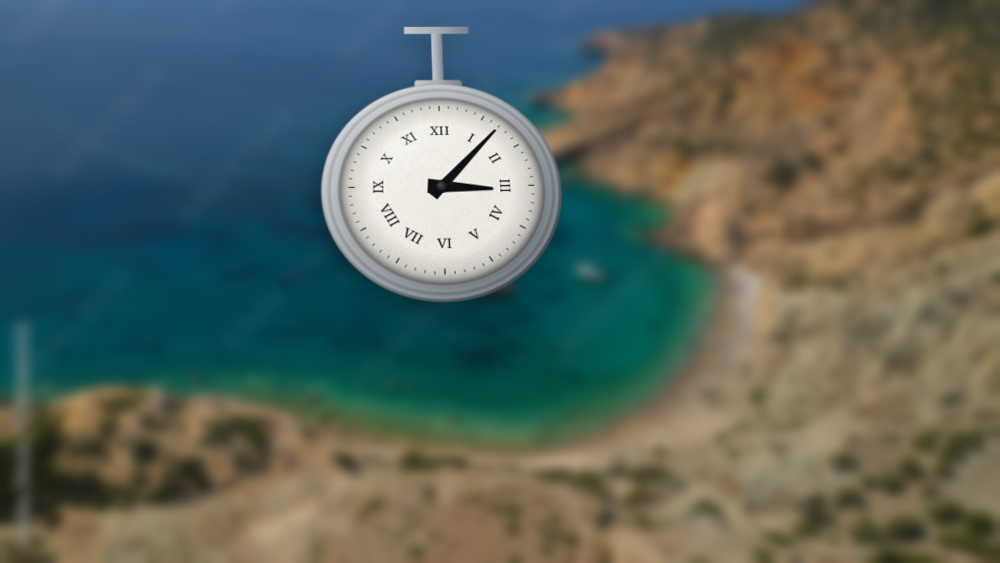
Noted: {"hour": 3, "minute": 7}
